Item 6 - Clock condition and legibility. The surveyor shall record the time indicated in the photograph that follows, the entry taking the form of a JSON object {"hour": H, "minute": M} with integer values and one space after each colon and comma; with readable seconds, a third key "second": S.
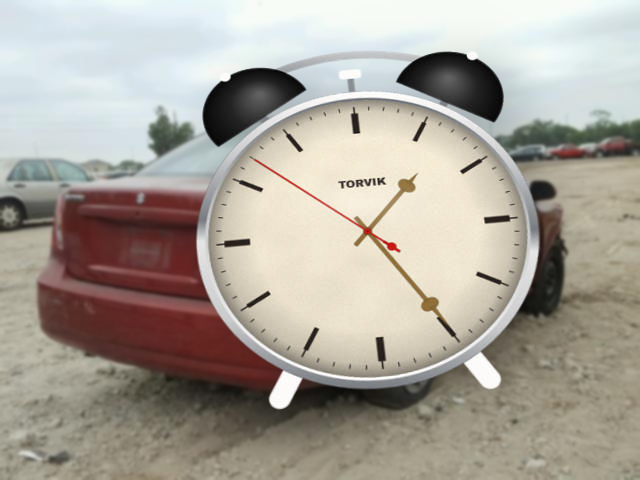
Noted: {"hour": 1, "minute": 24, "second": 52}
